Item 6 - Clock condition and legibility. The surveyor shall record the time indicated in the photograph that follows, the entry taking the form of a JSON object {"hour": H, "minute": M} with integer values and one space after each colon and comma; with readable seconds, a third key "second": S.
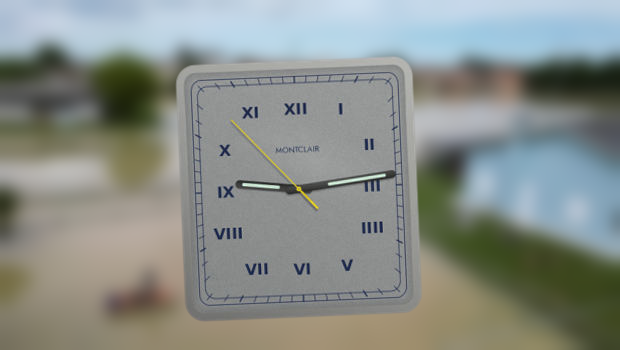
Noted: {"hour": 9, "minute": 13, "second": 53}
